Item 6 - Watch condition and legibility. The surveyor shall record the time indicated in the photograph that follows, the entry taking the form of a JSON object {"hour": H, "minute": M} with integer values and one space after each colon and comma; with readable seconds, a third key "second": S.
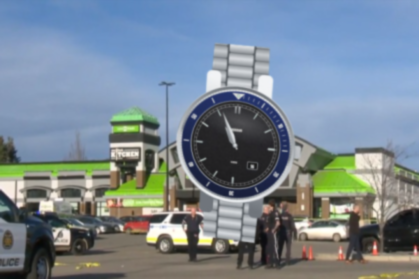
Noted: {"hour": 10, "minute": 56}
